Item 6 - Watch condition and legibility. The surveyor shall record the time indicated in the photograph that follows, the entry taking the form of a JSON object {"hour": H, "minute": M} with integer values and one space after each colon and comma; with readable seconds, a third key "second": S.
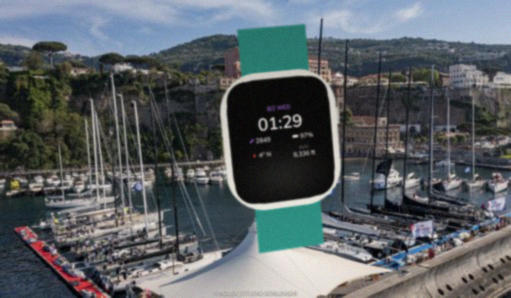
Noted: {"hour": 1, "minute": 29}
